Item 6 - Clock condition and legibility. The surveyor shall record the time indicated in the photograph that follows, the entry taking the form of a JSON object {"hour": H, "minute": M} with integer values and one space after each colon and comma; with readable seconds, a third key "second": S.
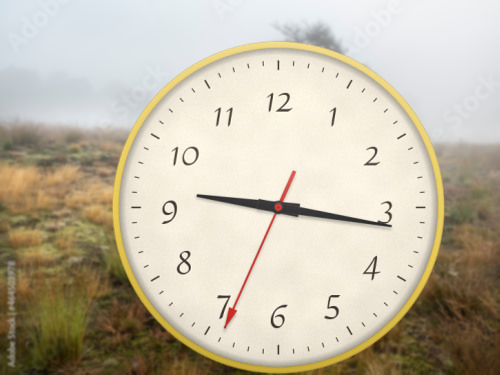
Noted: {"hour": 9, "minute": 16, "second": 34}
